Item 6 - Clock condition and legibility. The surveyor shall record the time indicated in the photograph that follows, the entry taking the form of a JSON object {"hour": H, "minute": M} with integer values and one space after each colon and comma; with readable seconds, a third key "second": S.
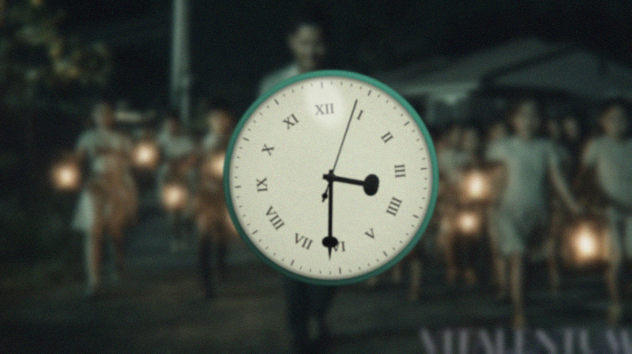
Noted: {"hour": 3, "minute": 31, "second": 4}
